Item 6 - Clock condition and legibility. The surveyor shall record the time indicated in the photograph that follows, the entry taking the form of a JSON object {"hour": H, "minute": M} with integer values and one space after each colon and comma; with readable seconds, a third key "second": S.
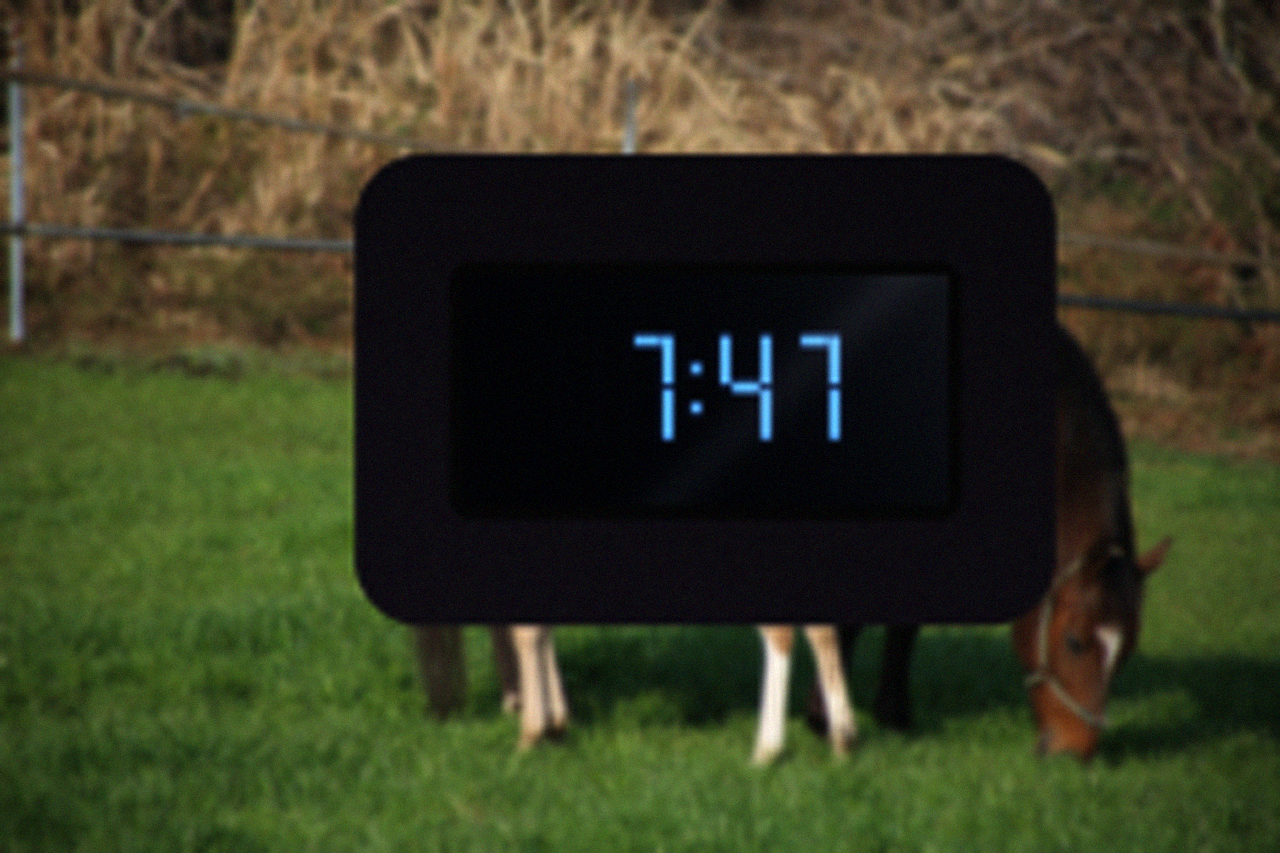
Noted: {"hour": 7, "minute": 47}
